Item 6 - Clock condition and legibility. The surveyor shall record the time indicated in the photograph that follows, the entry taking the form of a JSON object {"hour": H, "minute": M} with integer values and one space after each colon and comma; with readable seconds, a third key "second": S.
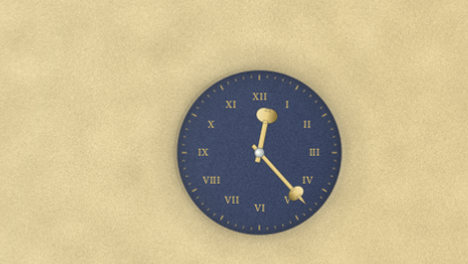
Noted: {"hour": 12, "minute": 23}
